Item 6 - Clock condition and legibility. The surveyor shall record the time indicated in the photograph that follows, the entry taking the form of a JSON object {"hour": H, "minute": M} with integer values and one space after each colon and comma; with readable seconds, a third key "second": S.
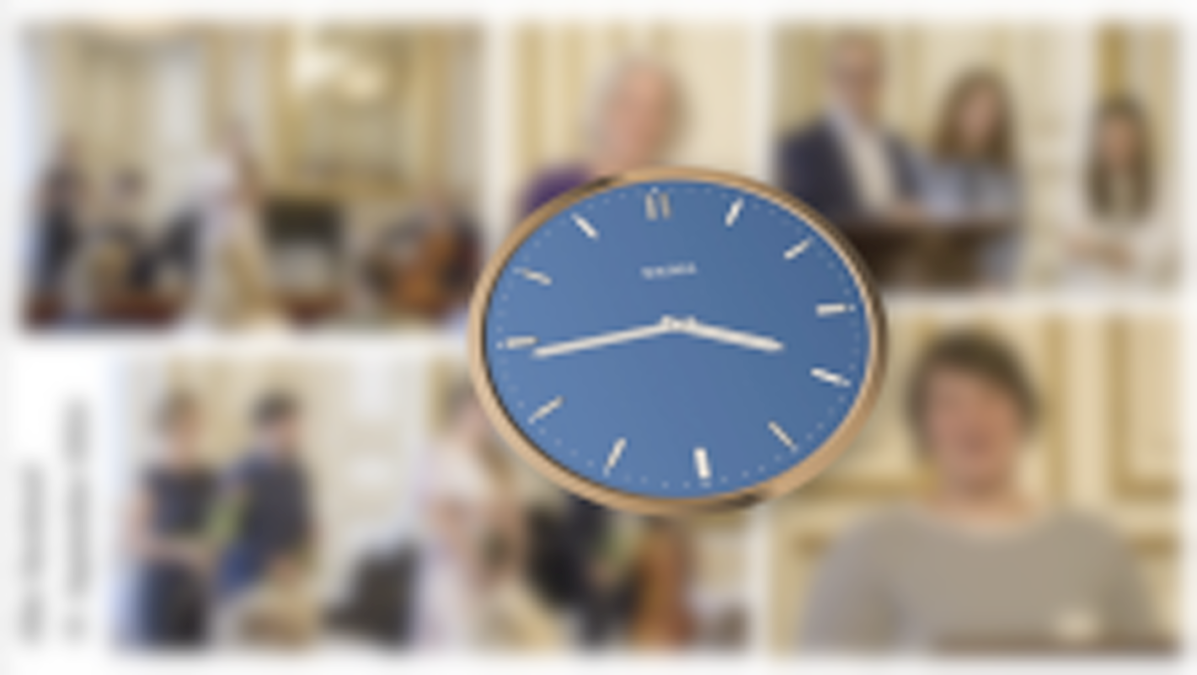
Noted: {"hour": 3, "minute": 44}
